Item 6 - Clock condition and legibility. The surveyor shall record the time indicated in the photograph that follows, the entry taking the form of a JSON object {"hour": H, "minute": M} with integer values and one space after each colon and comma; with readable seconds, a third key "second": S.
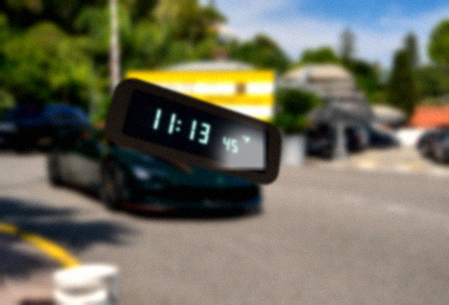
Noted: {"hour": 11, "minute": 13}
